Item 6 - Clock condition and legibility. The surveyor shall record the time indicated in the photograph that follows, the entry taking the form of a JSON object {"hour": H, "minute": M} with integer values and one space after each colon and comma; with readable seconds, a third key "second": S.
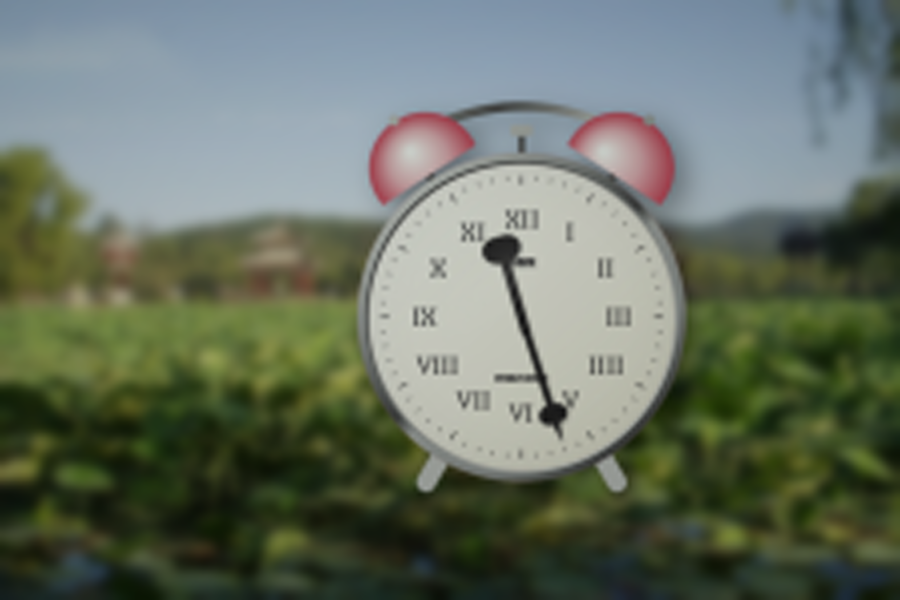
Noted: {"hour": 11, "minute": 27}
